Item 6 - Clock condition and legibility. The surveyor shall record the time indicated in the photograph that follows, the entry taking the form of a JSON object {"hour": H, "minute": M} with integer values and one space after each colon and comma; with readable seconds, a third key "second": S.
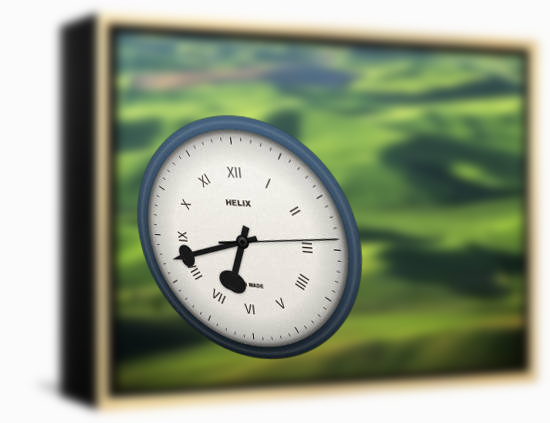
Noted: {"hour": 6, "minute": 42, "second": 14}
